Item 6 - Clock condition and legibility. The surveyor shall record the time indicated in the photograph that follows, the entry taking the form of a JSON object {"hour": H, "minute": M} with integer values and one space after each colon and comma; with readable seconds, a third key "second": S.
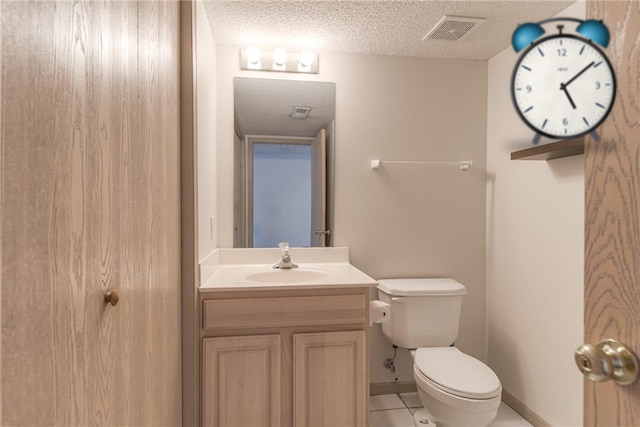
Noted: {"hour": 5, "minute": 9}
